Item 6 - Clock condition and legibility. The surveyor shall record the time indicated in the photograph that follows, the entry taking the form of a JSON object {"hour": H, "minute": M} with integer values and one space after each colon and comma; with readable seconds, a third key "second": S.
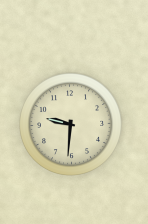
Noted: {"hour": 9, "minute": 31}
